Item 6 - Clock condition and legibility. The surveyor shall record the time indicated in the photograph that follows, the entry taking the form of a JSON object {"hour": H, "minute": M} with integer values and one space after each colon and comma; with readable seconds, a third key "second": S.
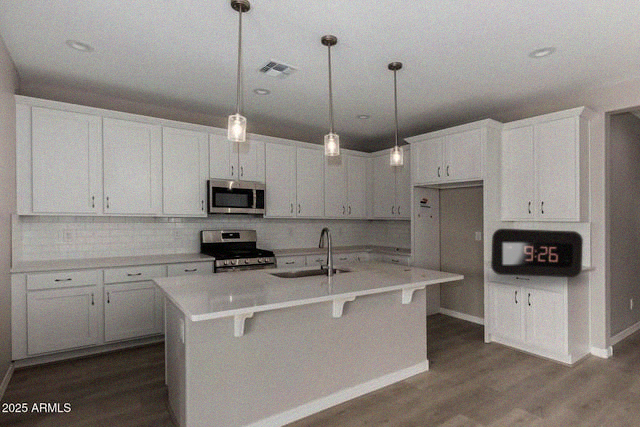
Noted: {"hour": 9, "minute": 26}
